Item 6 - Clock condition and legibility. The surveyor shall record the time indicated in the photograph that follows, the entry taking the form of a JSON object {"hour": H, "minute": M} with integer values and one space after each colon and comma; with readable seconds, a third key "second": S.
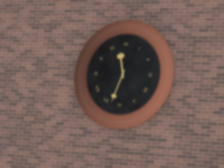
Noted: {"hour": 11, "minute": 33}
